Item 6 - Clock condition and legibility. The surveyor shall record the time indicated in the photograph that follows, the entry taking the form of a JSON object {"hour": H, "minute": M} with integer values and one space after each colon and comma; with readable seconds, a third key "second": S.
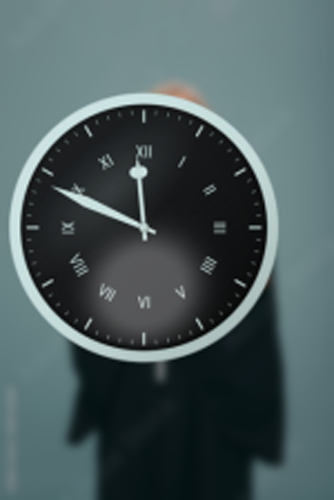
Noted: {"hour": 11, "minute": 49}
